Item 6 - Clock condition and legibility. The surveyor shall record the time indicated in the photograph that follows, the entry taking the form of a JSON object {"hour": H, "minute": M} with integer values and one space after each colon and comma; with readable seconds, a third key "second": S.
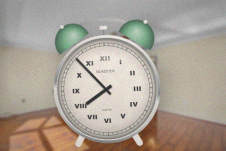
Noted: {"hour": 7, "minute": 53}
